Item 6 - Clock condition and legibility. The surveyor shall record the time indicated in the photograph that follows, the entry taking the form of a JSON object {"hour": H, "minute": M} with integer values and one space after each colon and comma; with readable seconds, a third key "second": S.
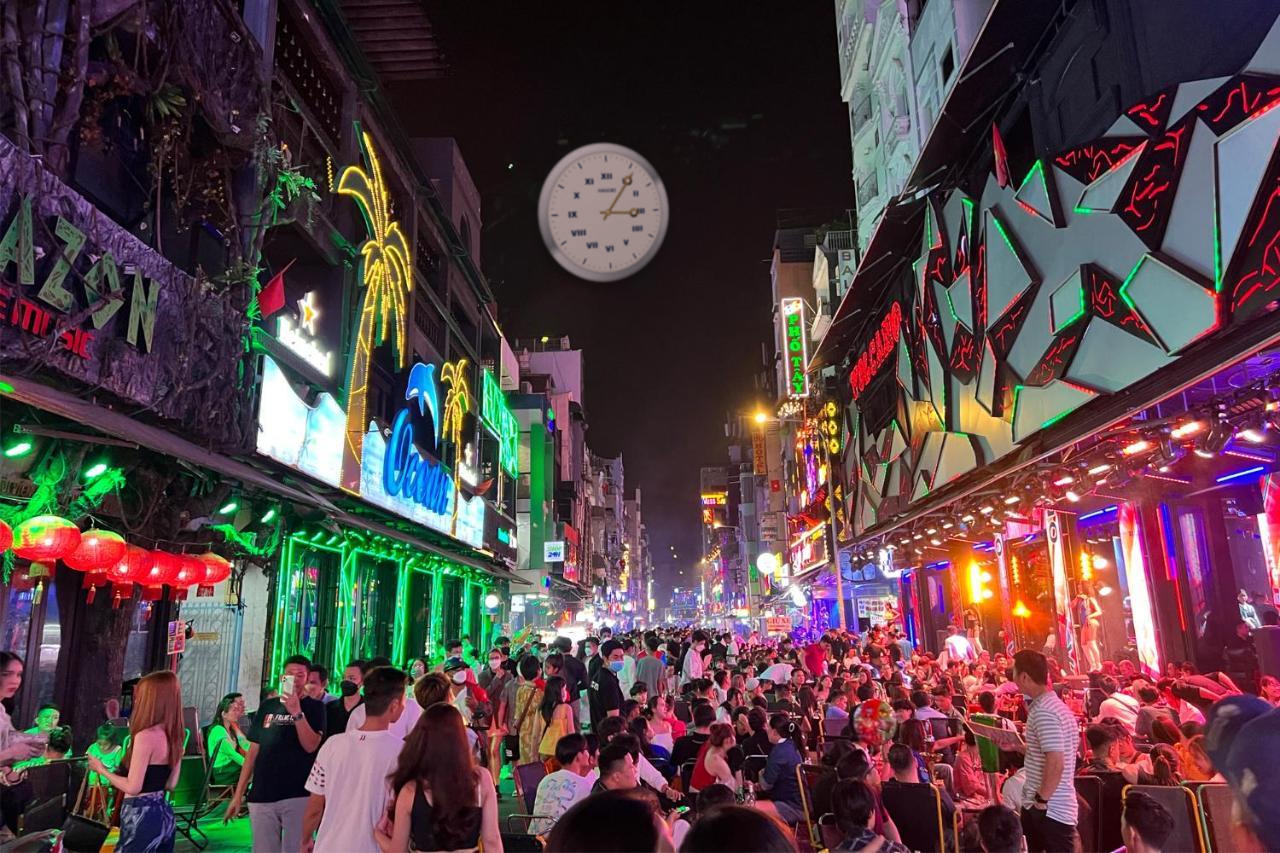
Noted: {"hour": 3, "minute": 6}
